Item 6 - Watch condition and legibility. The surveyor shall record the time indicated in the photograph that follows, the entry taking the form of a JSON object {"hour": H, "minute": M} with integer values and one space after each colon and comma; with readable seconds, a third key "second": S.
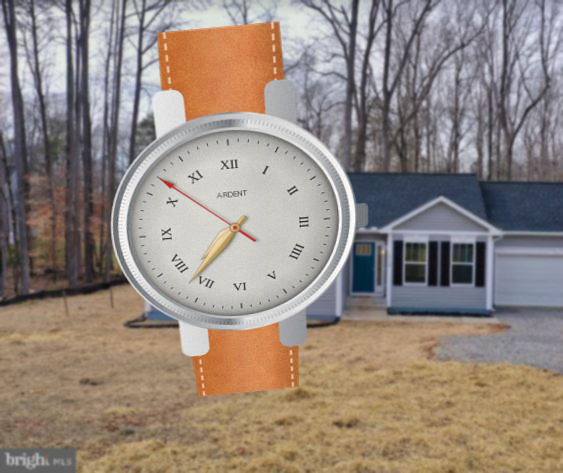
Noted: {"hour": 7, "minute": 36, "second": 52}
